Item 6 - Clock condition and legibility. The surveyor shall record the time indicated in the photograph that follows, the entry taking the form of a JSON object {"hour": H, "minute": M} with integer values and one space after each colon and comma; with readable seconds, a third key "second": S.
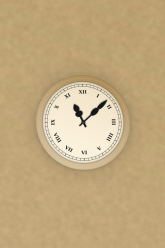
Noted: {"hour": 11, "minute": 8}
